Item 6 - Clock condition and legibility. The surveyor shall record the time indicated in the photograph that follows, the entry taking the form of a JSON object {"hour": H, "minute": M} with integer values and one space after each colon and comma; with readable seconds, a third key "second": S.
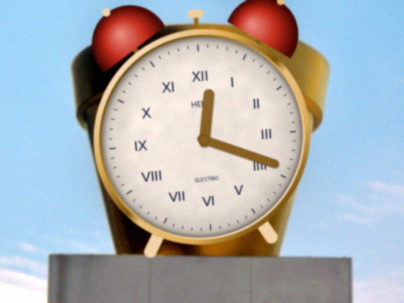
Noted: {"hour": 12, "minute": 19}
